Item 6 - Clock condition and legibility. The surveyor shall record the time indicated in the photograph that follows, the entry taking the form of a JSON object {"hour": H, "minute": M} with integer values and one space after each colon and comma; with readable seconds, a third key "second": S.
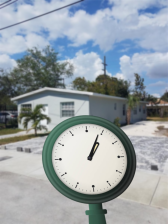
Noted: {"hour": 1, "minute": 4}
